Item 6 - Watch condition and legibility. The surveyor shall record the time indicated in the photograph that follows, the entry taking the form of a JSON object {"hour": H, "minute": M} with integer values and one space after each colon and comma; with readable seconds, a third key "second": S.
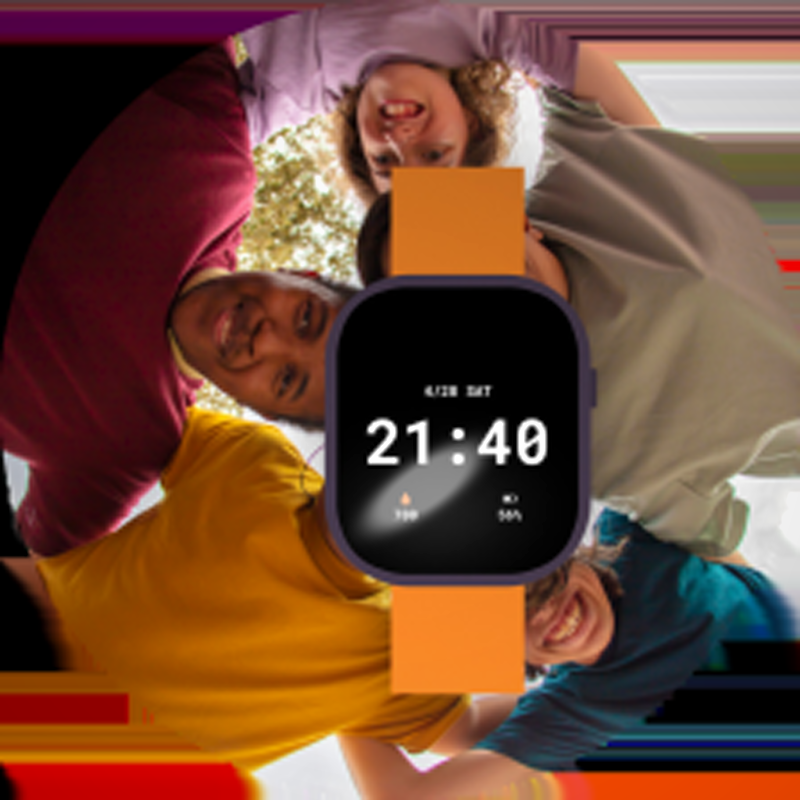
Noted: {"hour": 21, "minute": 40}
